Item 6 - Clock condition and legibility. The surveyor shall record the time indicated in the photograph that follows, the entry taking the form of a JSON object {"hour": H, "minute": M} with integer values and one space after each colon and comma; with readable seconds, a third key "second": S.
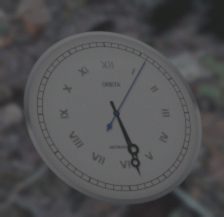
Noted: {"hour": 5, "minute": 28, "second": 6}
